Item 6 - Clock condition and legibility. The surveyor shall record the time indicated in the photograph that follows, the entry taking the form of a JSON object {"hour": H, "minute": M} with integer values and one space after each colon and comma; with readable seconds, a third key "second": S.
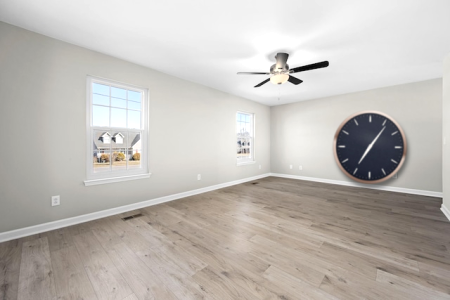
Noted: {"hour": 7, "minute": 6}
